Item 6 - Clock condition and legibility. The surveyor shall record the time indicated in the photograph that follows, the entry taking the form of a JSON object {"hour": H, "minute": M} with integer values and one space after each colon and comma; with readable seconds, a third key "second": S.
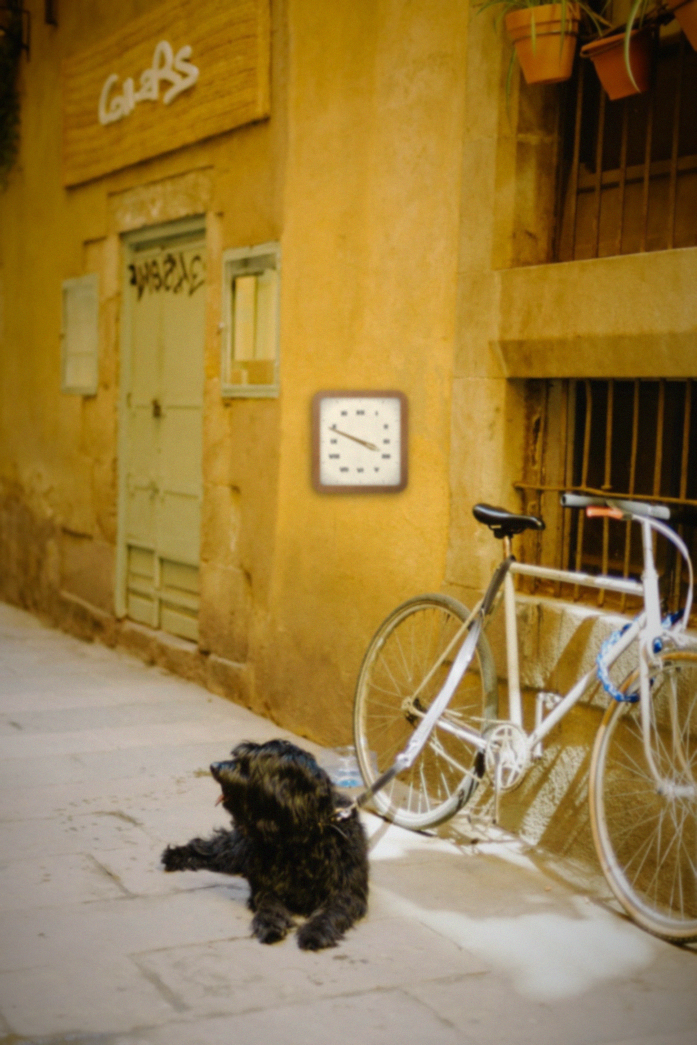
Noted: {"hour": 3, "minute": 49}
